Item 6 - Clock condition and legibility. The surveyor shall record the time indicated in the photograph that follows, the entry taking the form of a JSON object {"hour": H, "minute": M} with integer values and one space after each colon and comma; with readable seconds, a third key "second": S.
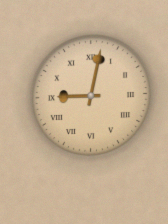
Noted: {"hour": 9, "minute": 2}
